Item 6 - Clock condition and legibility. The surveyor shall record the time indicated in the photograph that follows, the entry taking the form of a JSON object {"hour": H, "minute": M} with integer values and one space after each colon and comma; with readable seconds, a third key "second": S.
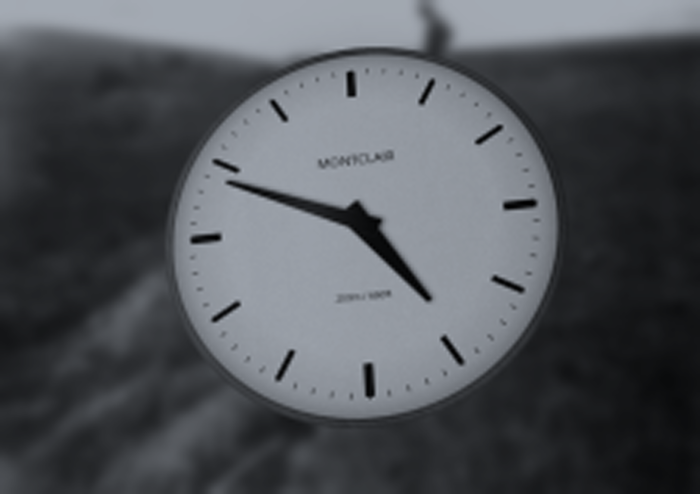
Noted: {"hour": 4, "minute": 49}
